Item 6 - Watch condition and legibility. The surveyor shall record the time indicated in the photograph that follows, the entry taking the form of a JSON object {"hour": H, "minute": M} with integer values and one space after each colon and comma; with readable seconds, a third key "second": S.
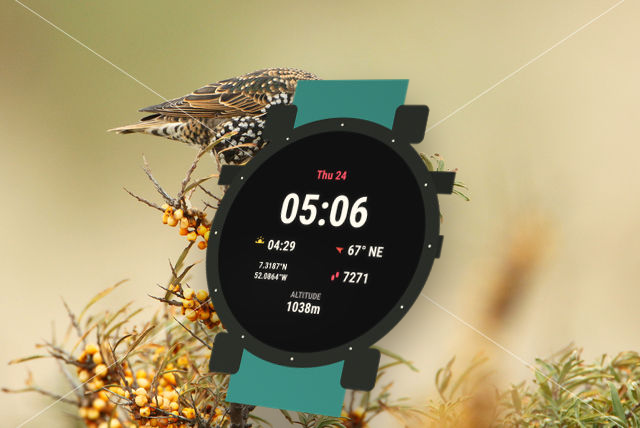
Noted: {"hour": 5, "minute": 6}
